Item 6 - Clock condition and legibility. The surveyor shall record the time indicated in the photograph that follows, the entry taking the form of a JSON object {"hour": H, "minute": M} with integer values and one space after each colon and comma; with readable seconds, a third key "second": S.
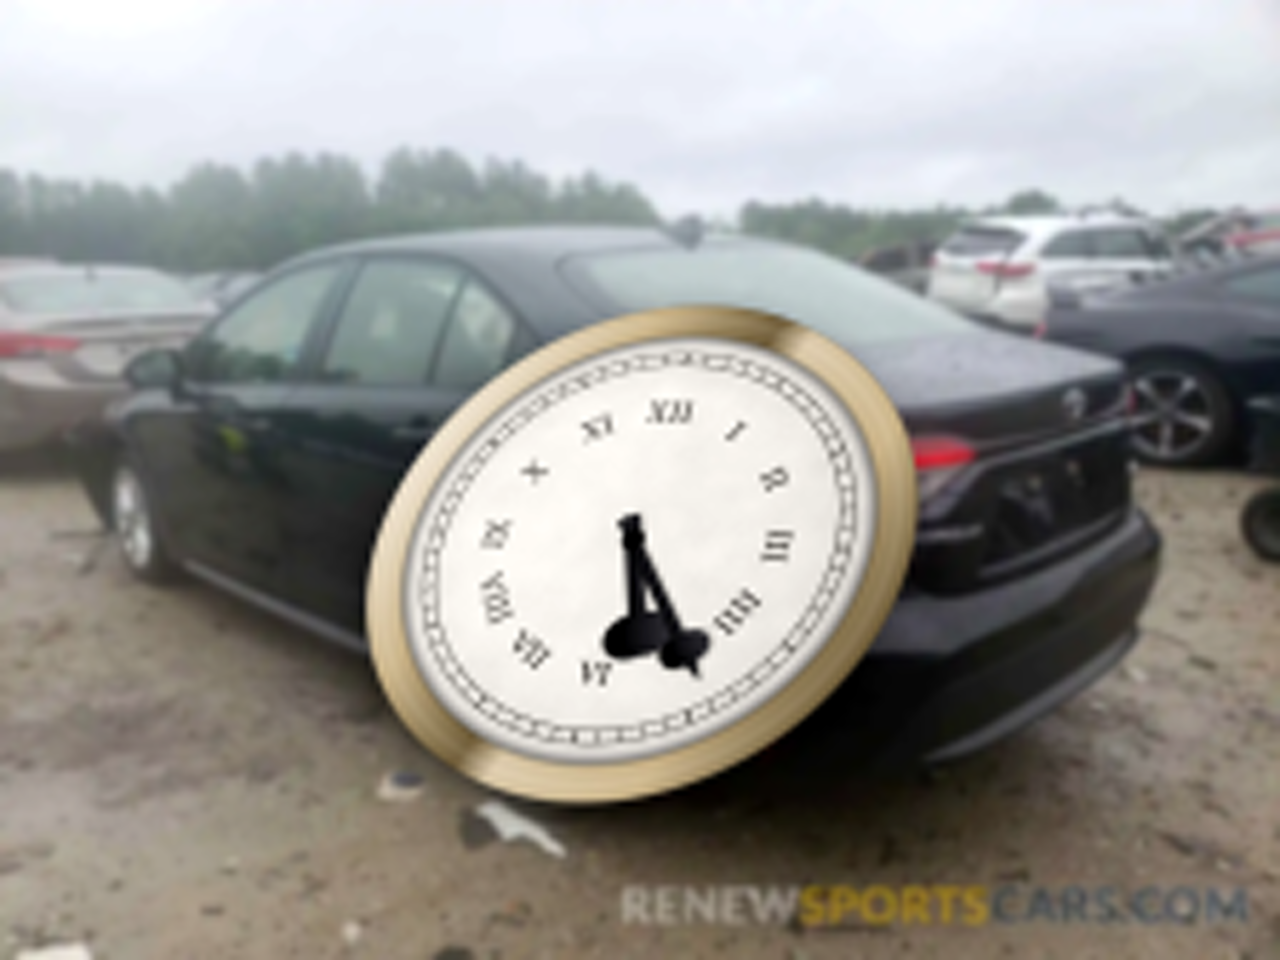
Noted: {"hour": 5, "minute": 24}
